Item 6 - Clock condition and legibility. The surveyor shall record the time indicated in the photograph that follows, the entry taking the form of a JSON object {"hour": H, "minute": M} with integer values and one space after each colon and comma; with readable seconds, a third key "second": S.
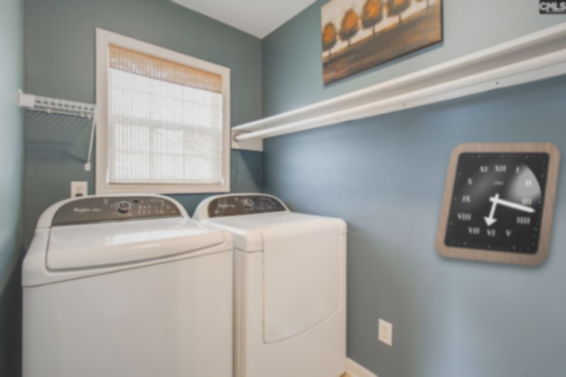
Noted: {"hour": 6, "minute": 17}
